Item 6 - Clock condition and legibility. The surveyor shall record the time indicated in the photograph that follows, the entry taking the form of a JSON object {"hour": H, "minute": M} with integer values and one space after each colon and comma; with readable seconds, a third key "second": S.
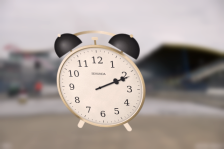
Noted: {"hour": 2, "minute": 11}
